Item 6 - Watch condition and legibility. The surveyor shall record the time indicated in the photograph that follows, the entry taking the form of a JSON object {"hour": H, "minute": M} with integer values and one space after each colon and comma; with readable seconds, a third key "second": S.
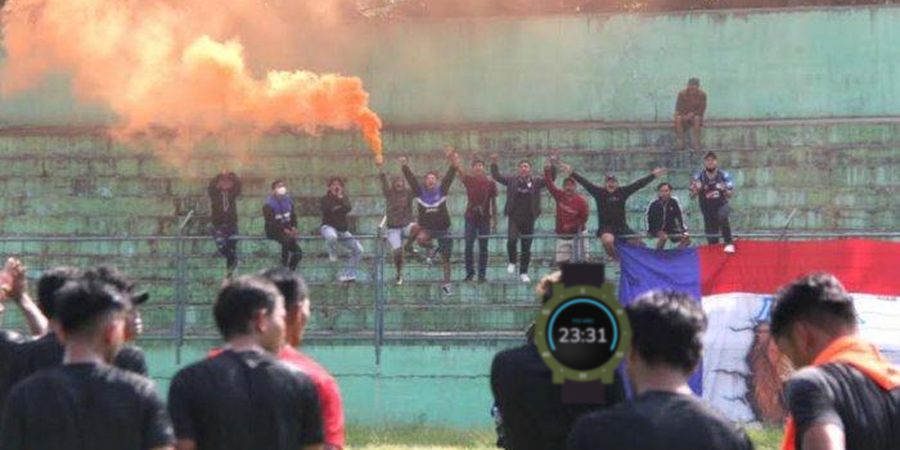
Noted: {"hour": 23, "minute": 31}
